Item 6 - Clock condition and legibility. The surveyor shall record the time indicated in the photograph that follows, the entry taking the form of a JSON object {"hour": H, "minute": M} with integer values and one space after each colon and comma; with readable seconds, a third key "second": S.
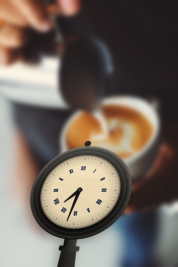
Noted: {"hour": 7, "minute": 32}
